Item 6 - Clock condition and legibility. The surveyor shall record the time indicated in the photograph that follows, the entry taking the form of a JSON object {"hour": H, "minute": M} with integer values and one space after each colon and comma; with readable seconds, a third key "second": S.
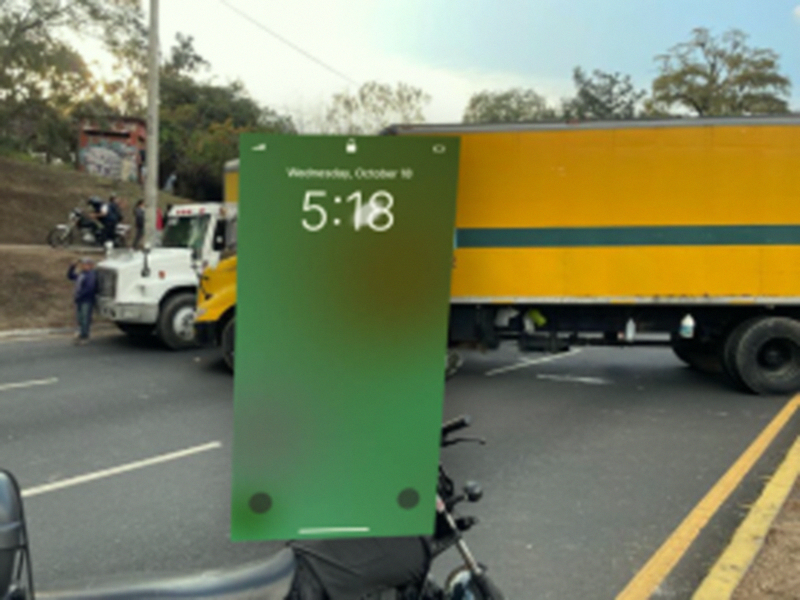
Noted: {"hour": 5, "minute": 18}
